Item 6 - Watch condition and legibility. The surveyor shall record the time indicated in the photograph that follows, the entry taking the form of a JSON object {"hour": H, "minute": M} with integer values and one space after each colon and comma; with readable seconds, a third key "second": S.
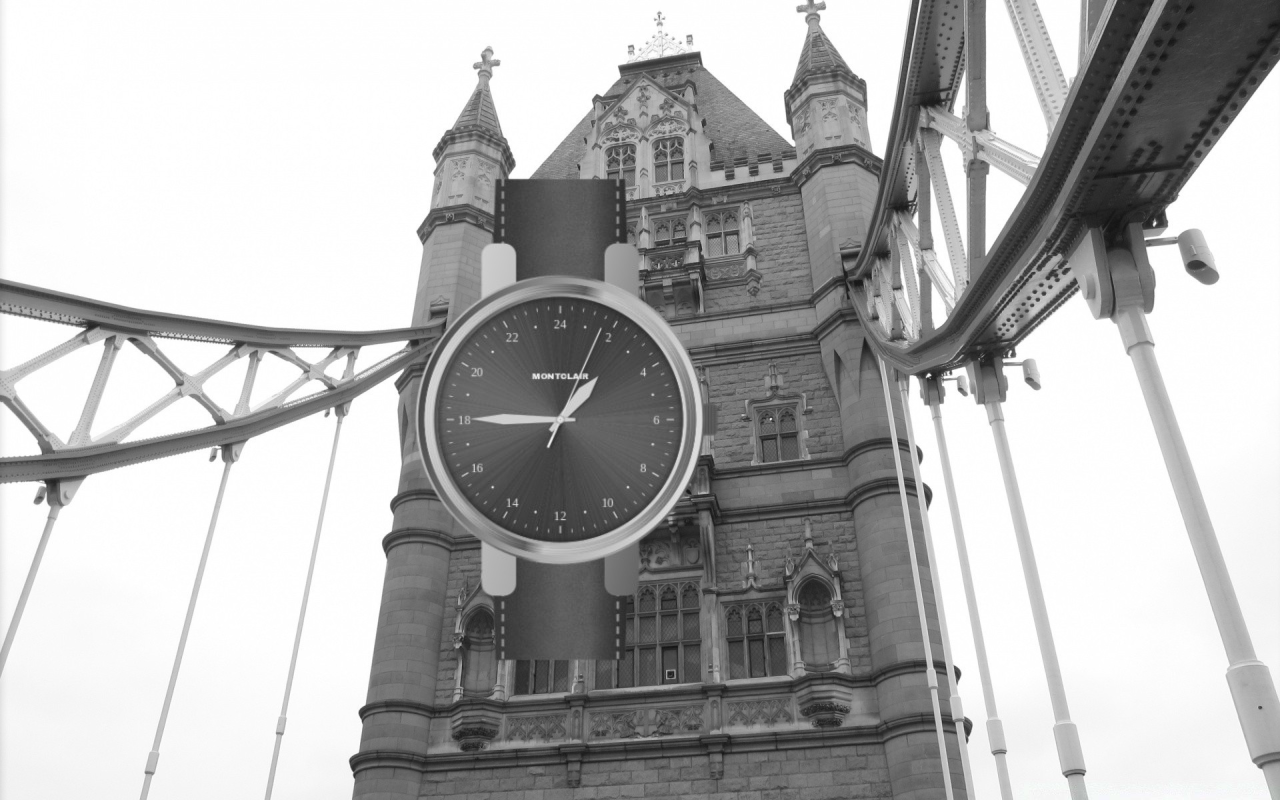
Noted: {"hour": 2, "minute": 45, "second": 4}
